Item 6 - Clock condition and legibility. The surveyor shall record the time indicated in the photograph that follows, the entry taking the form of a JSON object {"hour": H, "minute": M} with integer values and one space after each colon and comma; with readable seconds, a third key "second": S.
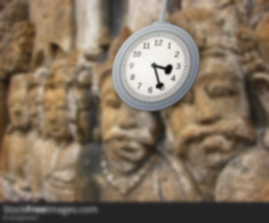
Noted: {"hour": 3, "minute": 26}
